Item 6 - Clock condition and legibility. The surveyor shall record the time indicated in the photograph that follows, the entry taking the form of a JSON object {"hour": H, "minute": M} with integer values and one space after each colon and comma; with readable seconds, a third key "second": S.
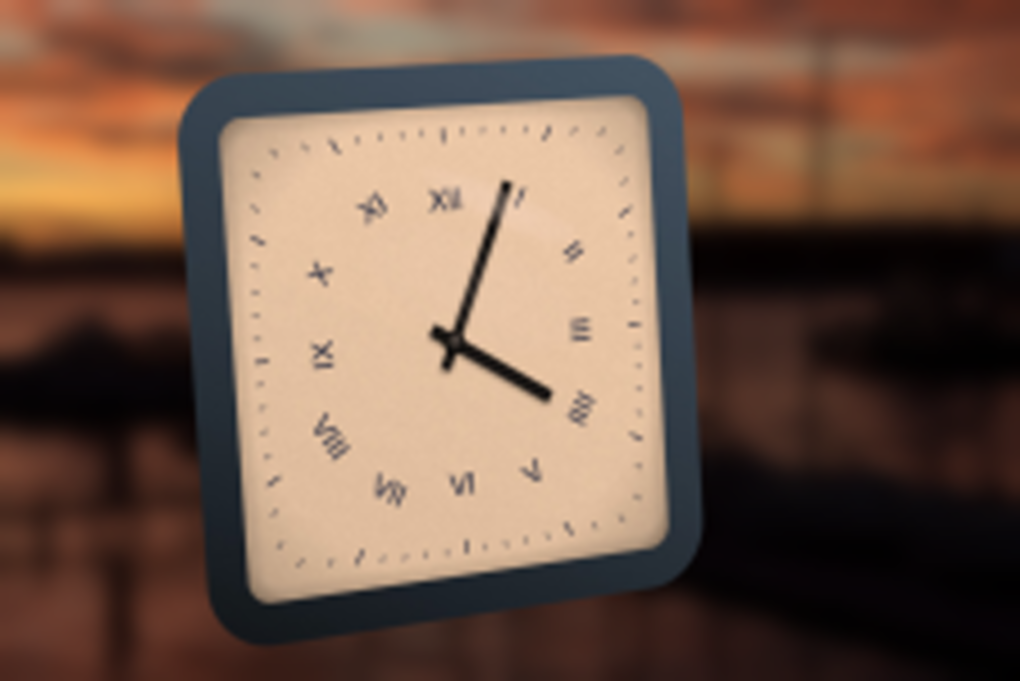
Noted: {"hour": 4, "minute": 4}
